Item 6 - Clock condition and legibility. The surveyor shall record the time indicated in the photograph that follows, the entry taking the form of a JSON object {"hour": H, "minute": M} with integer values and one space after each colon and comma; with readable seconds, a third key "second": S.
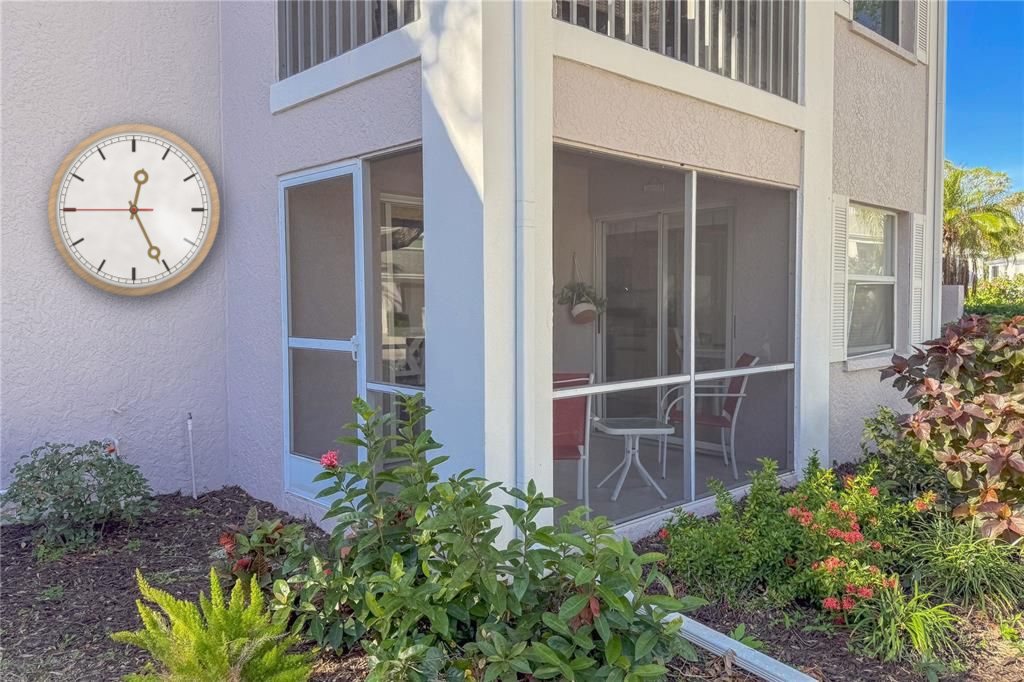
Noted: {"hour": 12, "minute": 25, "second": 45}
